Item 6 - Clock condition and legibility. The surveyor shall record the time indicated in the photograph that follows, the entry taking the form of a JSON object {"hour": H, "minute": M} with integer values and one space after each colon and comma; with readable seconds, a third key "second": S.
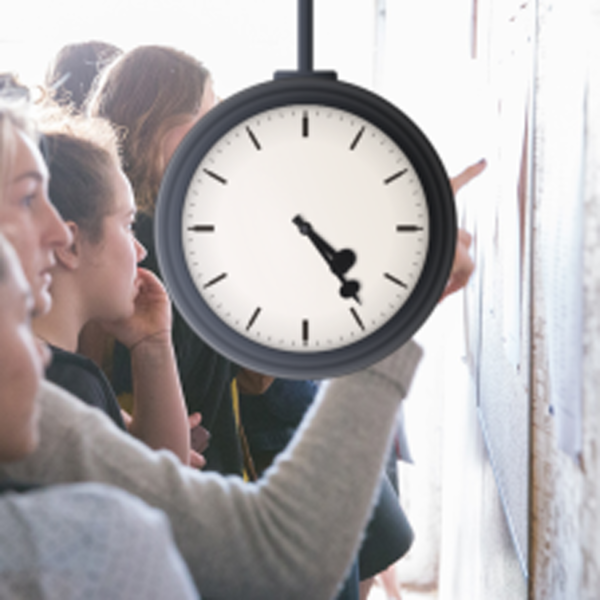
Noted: {"hour": 4, "minute": 24}
